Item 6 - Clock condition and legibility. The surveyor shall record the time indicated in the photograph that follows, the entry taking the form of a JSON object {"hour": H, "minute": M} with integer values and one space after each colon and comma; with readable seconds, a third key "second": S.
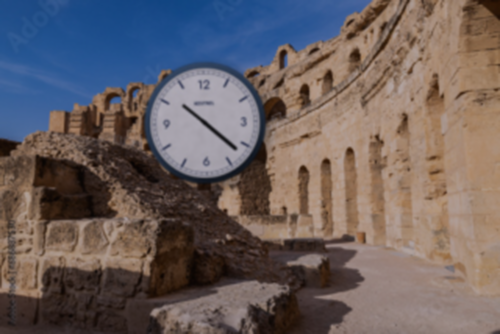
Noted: {"hour": 10, "minute": 22}
